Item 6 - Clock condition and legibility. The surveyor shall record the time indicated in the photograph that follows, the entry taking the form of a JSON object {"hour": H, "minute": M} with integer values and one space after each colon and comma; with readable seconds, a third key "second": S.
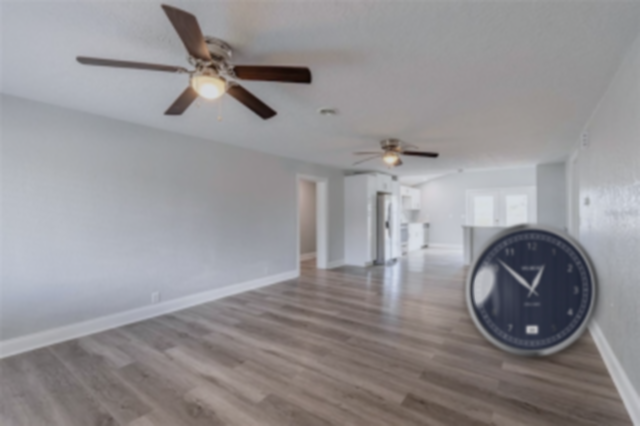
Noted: {"hour": 12, "minute": 52}
